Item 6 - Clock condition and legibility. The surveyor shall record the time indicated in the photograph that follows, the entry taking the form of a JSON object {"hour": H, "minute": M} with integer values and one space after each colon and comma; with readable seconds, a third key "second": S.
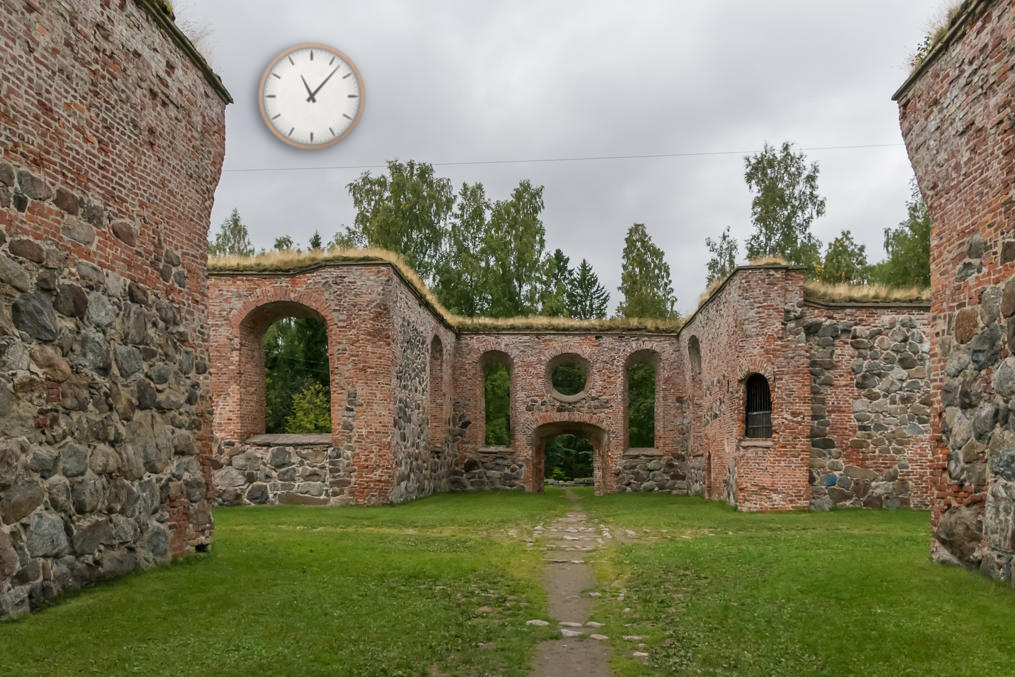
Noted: {"hour": 11, "minute": 7}
